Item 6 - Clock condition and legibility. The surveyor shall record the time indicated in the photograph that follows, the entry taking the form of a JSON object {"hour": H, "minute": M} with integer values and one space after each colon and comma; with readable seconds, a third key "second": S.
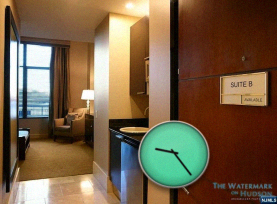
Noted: {"hour": 9, "minute": 24}
